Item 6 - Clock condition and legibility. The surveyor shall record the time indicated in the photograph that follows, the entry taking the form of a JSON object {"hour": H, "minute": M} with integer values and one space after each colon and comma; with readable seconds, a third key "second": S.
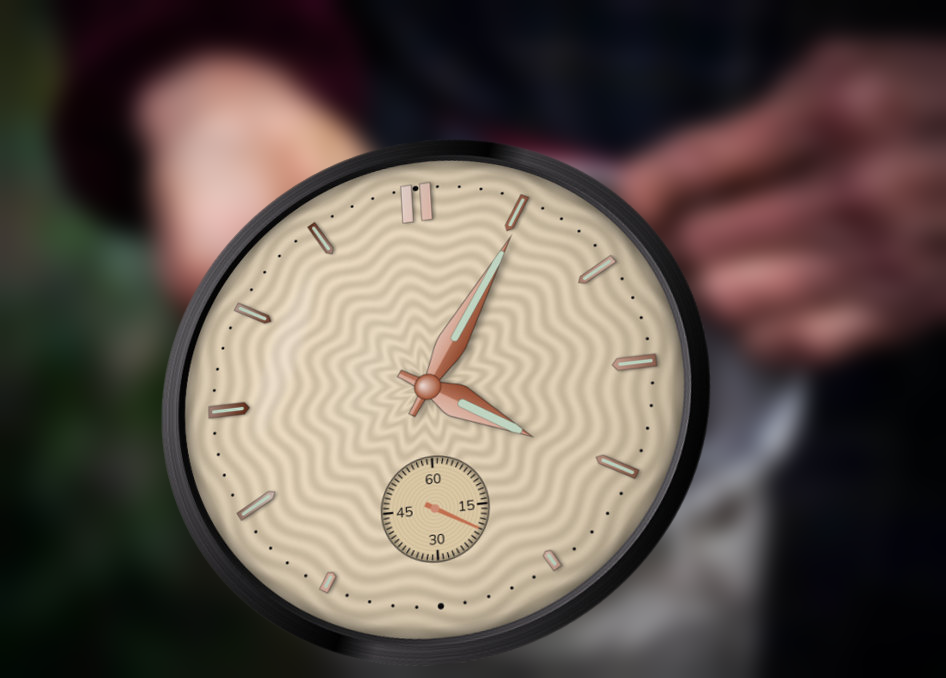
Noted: {"hour": 4, "minute": 5, "second": 20}
